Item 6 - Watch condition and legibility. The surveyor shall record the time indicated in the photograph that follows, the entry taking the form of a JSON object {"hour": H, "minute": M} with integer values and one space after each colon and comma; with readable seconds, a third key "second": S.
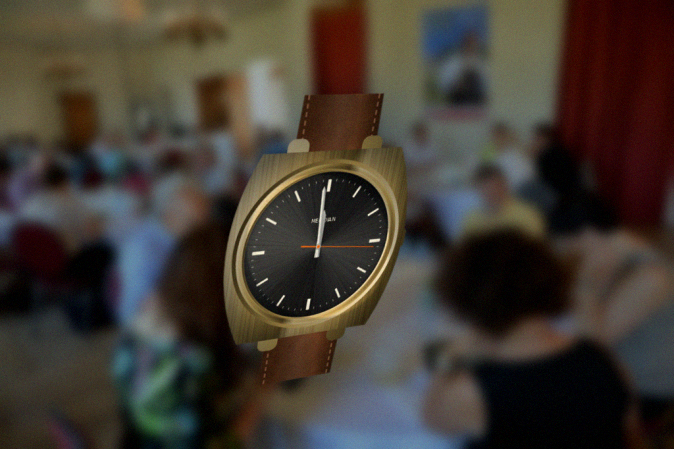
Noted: {"hour": 11, "minute": 59, "second": 16}
